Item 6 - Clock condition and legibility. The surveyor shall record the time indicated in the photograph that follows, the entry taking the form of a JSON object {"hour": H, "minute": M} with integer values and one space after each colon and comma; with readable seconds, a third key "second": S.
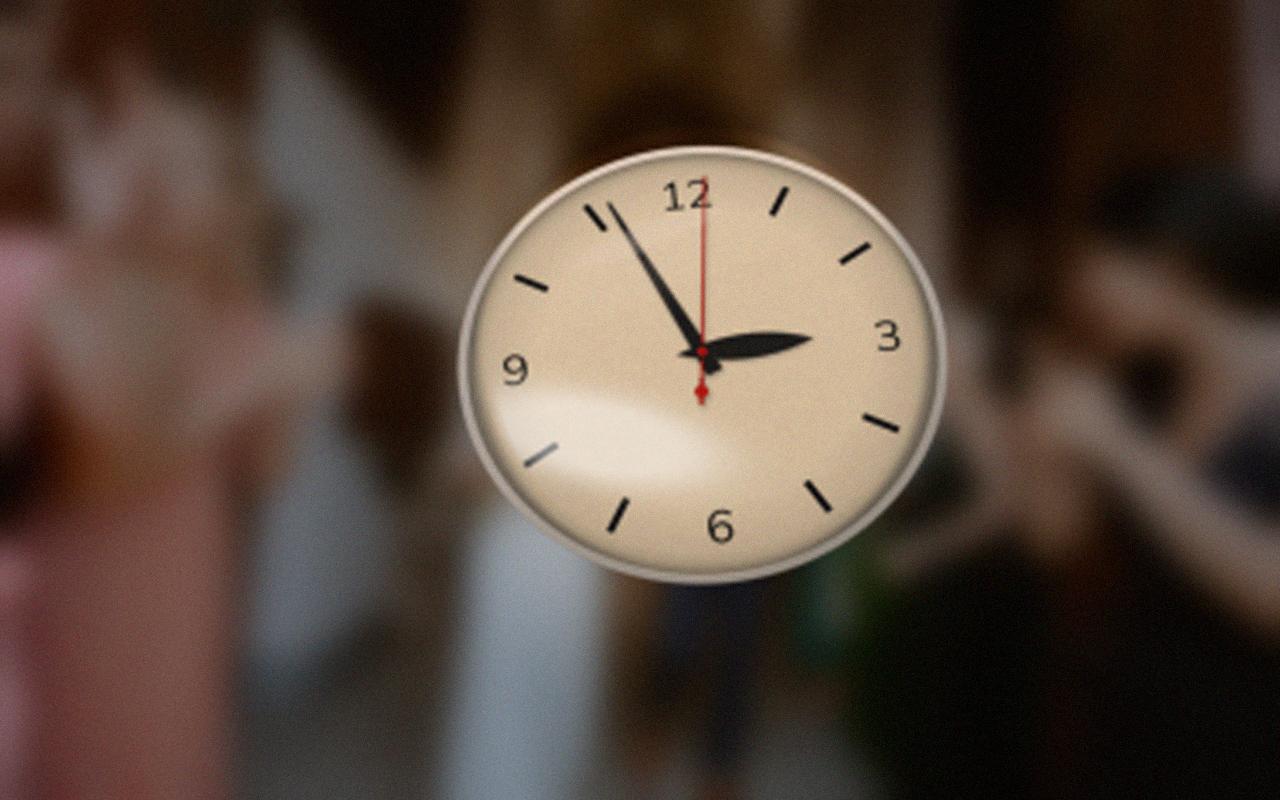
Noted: {"hour": 2, "minute": 56, "second": 1}
